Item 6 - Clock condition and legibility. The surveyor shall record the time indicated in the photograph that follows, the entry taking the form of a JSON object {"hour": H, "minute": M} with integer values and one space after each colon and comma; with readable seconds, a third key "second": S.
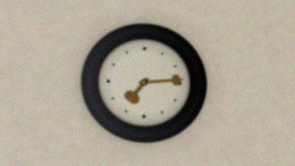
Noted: {"hour": 7, "minute": 14}
